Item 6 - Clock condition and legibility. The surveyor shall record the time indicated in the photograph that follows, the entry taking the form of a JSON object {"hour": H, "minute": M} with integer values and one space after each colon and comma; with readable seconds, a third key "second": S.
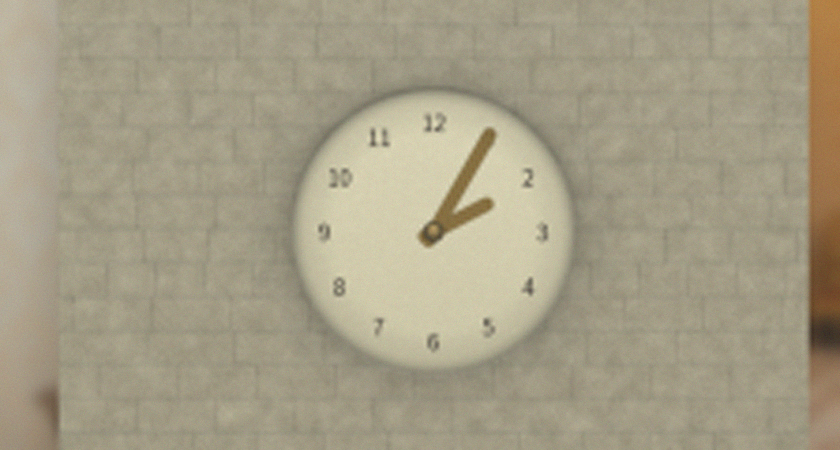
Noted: {"hour": 2, "minute": 5}
